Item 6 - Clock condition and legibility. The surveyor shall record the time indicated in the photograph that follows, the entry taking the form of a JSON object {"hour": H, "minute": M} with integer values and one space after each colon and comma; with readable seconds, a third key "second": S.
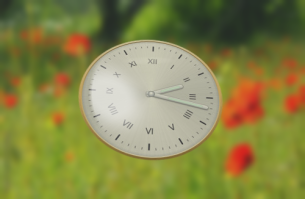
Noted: {"hour": 2, "minute": 17}
